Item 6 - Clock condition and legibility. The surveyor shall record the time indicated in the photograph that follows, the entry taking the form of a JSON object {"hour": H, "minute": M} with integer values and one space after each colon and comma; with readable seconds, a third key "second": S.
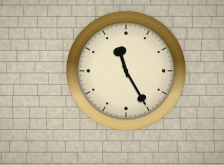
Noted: {"hour": 11, "minute": 25}
